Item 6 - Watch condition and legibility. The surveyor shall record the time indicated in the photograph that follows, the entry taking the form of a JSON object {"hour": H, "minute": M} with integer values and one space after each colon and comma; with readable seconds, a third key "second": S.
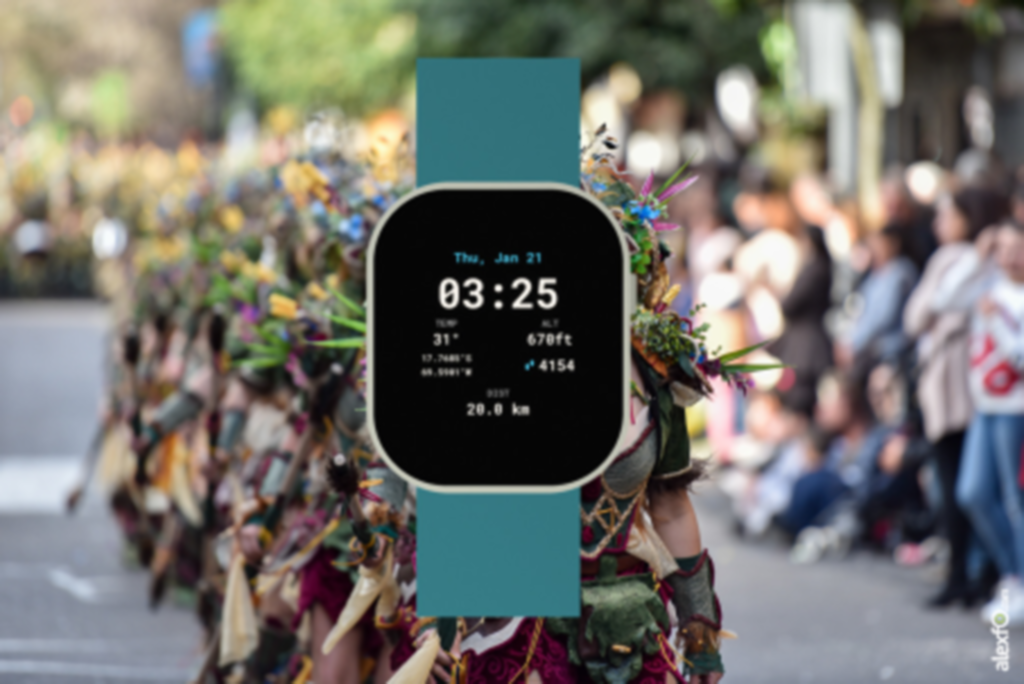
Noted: {"hour": 3, "minute": 25}
